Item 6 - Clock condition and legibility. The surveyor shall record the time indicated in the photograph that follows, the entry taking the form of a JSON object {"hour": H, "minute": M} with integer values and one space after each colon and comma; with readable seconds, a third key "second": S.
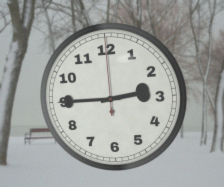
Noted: {"hour": 2, "minute": 45, "second": 0}
